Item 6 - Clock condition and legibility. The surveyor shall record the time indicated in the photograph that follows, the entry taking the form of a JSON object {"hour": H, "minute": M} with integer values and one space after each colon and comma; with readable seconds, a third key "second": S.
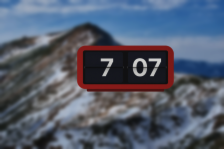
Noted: {"hour": 7, "minute": 7}
